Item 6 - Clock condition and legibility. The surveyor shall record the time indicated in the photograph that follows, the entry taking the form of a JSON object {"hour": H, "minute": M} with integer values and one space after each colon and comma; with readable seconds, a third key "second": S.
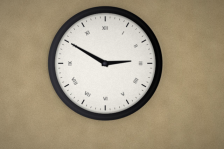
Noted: {"hour": 2, "minute": 50}
